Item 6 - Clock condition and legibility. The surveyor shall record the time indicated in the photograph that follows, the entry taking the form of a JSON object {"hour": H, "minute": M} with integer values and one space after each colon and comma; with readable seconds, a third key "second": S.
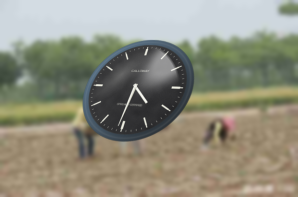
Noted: {"hour": 4, "minute": 31}
